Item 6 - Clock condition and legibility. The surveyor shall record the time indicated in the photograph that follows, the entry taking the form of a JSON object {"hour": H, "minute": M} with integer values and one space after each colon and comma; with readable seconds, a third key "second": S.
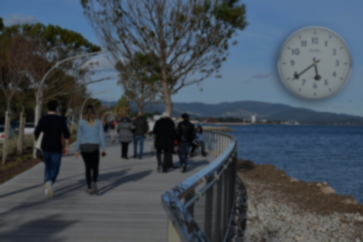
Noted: {"hour": 5, "minute": 39}
